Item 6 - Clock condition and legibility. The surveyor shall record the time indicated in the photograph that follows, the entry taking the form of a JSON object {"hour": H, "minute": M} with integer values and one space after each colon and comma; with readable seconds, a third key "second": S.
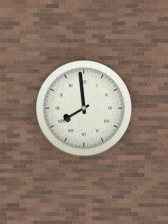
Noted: {"hour": 7, "minute": 59}
